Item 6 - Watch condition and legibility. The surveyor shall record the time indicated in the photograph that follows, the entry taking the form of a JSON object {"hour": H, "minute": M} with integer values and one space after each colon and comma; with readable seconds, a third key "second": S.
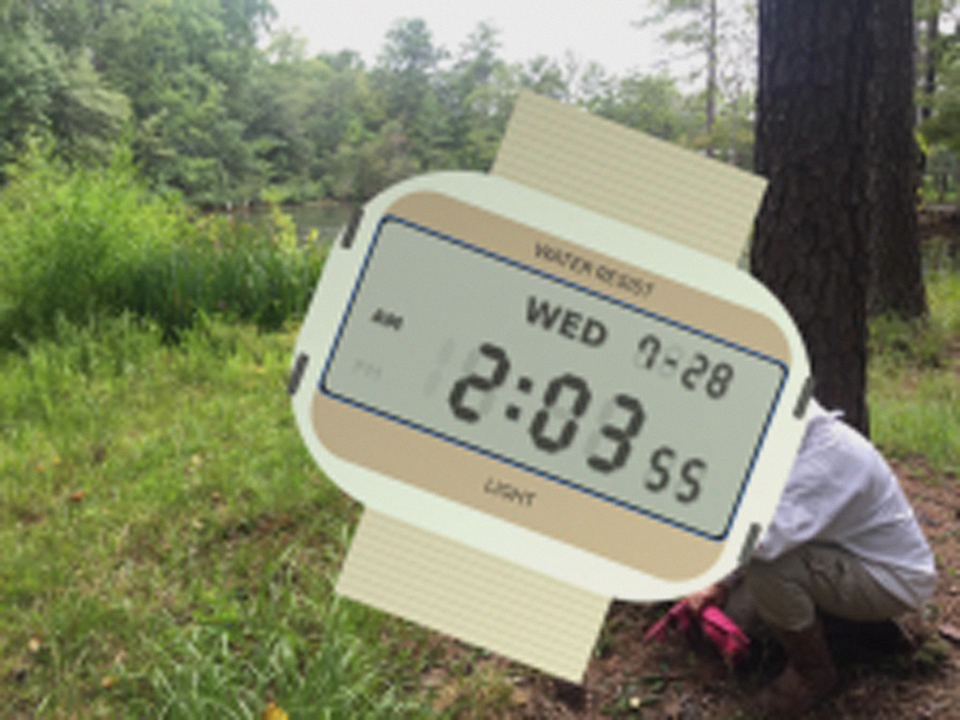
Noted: {"hour": 2, "minute": 3, "second": 55}
